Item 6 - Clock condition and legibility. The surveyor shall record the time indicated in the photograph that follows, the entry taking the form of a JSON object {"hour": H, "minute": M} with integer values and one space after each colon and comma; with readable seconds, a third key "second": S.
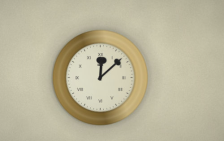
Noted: {"hour": 12, "minute": 8}
